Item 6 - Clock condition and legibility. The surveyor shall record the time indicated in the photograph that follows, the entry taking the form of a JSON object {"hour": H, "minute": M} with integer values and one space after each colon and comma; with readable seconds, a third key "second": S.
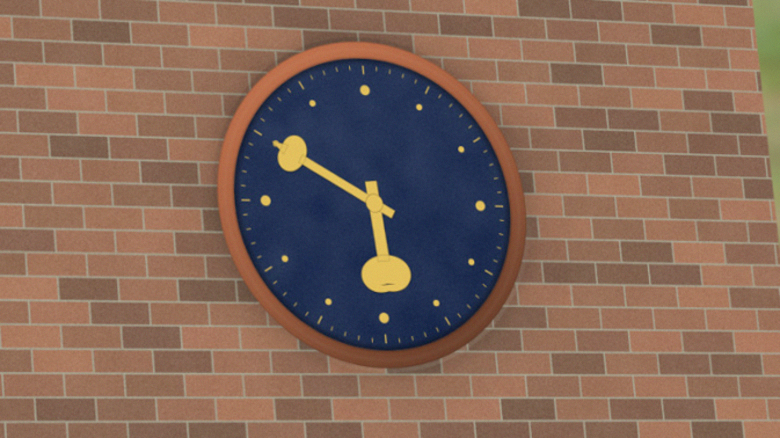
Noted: {"hour": 5, "minute": 50}
